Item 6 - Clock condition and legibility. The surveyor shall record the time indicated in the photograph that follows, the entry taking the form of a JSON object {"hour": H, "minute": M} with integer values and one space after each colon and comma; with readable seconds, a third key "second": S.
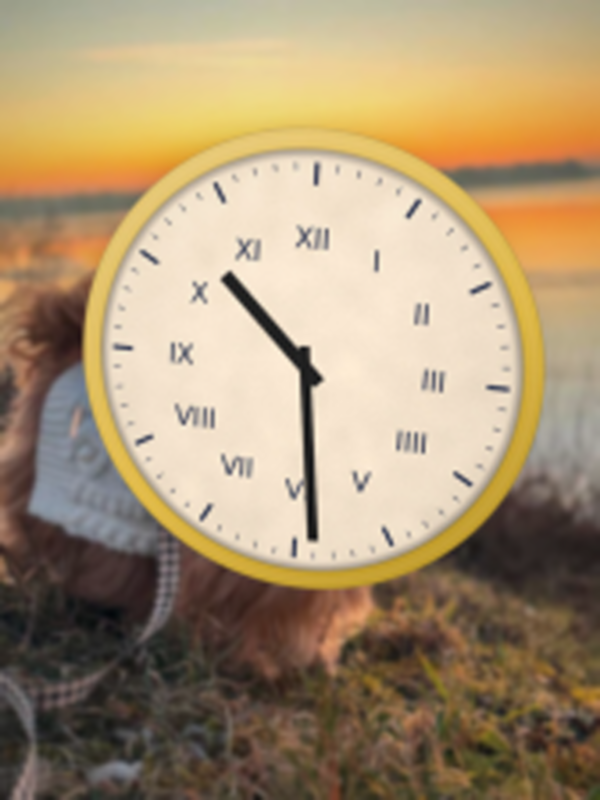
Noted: {"hour": 10, "minute": 29}
